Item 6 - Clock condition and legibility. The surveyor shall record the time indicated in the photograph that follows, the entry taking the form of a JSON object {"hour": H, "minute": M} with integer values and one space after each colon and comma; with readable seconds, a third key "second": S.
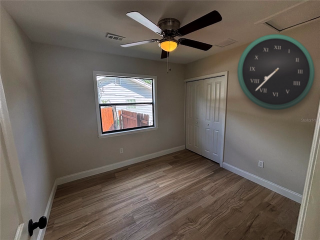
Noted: {"hour": 7, "minute": 37}
